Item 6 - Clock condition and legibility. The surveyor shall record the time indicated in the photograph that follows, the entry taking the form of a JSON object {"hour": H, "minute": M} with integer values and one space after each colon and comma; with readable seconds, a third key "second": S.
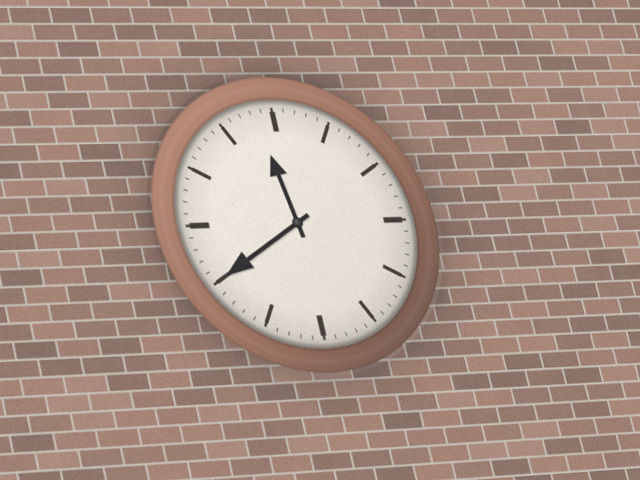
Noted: {"hour": 11, "minute": 40}
